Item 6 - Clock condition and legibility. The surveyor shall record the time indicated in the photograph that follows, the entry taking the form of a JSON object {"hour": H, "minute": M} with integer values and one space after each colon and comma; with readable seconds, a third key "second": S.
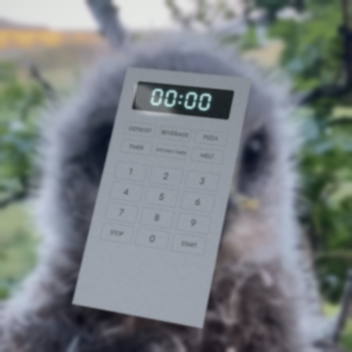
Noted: {"hour": 0, "minute": 0}
